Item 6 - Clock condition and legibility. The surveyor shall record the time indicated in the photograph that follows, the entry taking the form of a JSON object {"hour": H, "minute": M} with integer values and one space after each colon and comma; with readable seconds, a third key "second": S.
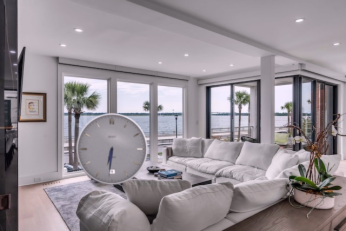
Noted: {"hour": 6, "minute": 31}
